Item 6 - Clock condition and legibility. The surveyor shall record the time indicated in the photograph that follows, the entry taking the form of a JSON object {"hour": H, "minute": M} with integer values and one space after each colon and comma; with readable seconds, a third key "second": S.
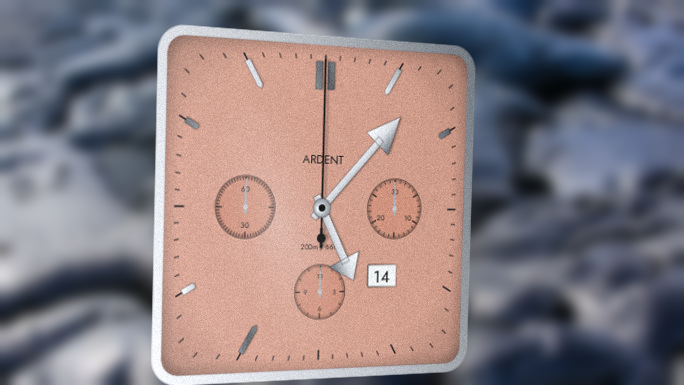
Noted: {"hour": 5, "minute": 7}
